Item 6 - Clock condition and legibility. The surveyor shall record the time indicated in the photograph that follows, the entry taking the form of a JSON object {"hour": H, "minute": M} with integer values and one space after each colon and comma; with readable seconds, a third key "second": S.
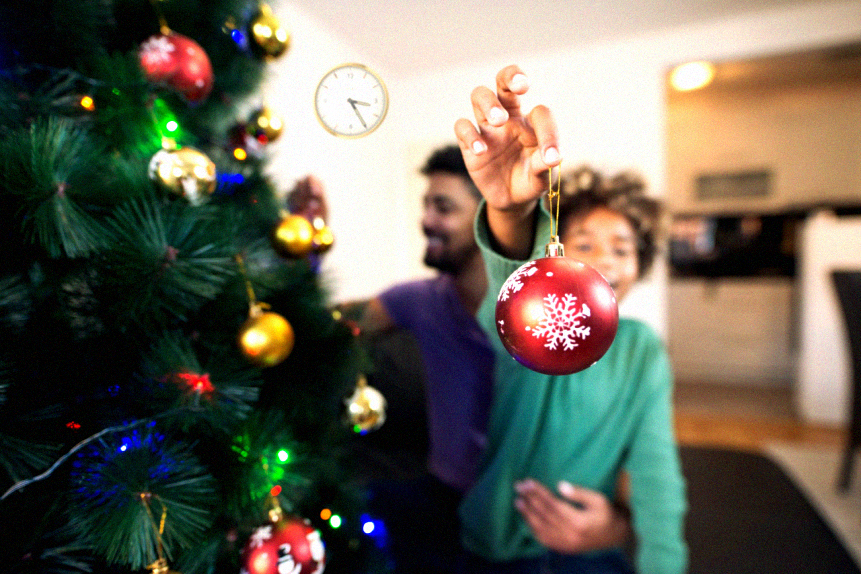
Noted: {"hour": 3, "minute": 25}
